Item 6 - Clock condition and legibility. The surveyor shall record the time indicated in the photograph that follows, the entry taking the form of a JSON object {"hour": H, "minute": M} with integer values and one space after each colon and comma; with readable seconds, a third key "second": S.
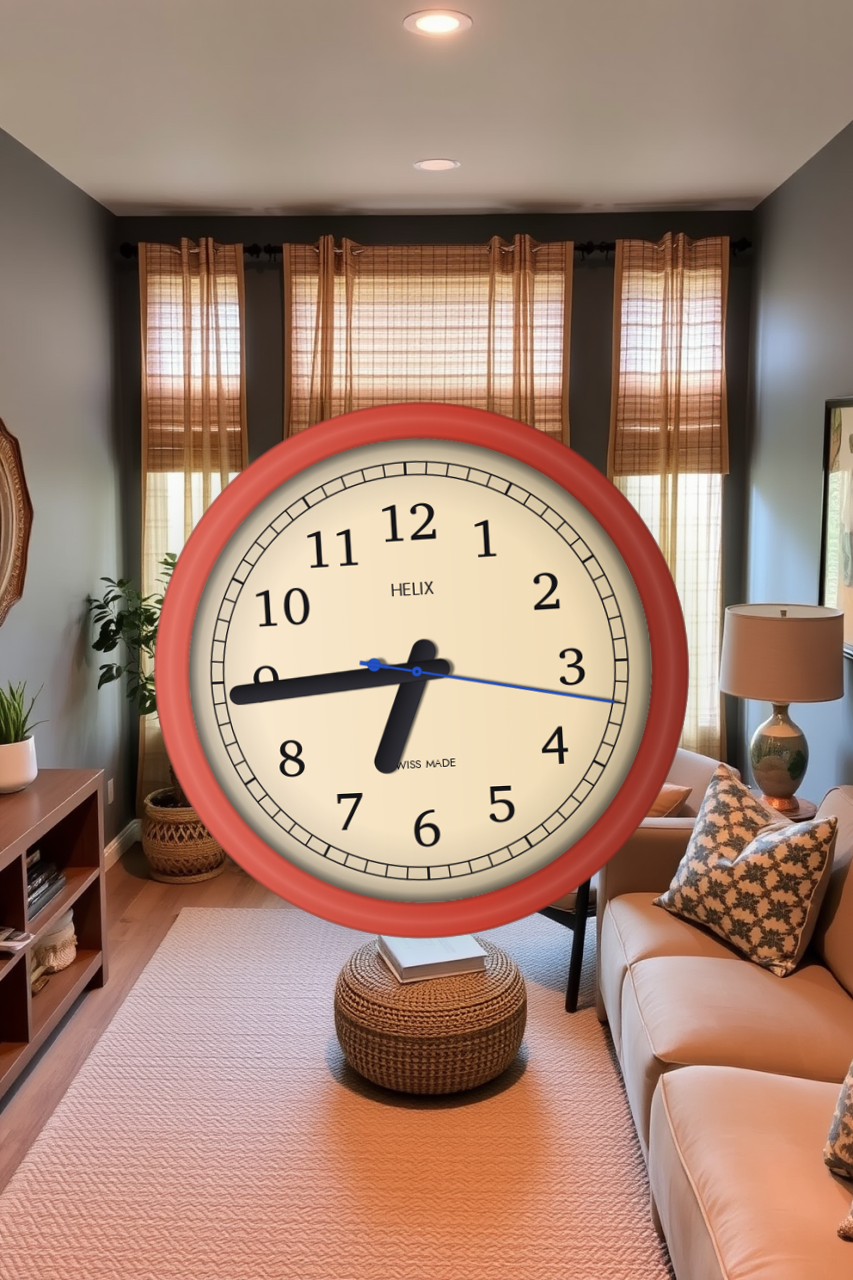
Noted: {"hour": 6, "minute": 44, "second": 17}
